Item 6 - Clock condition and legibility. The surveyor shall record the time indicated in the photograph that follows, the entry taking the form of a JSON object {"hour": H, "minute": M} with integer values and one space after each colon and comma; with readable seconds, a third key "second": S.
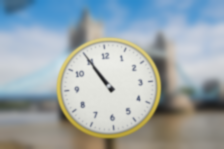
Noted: {"hour": 10, "minute": 55}
